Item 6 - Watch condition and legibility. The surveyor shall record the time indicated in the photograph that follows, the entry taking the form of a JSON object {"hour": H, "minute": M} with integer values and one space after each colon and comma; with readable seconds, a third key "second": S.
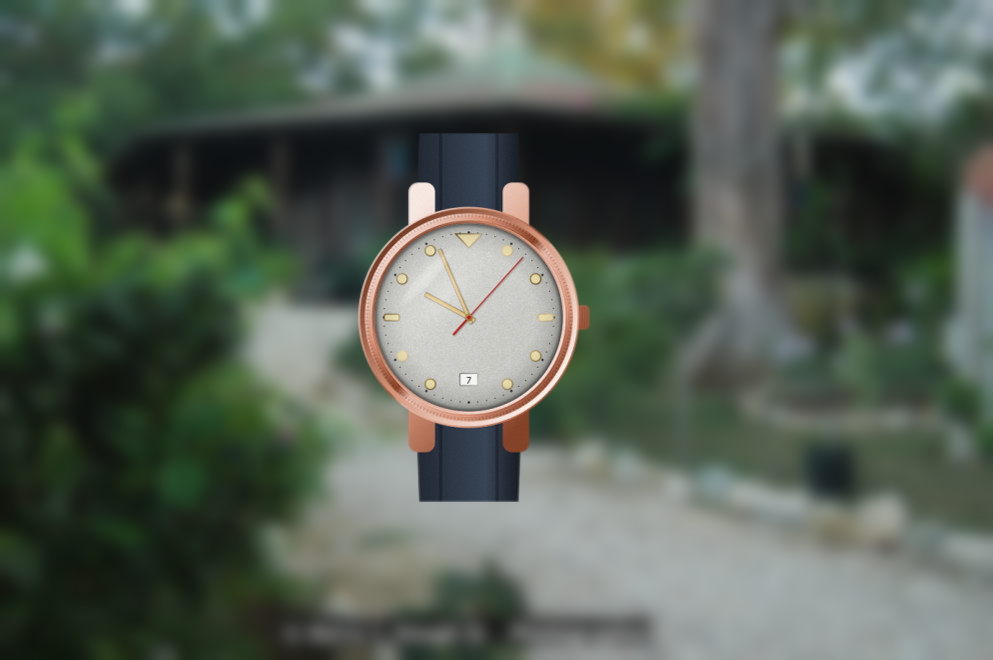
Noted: {"hour": 9, "minute": 56, "second": 7}
